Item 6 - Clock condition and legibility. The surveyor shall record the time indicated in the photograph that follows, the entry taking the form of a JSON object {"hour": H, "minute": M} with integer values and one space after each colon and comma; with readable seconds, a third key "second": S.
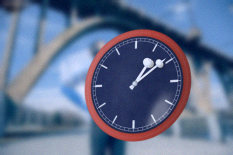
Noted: {"hour": 1, "minute": 9}
